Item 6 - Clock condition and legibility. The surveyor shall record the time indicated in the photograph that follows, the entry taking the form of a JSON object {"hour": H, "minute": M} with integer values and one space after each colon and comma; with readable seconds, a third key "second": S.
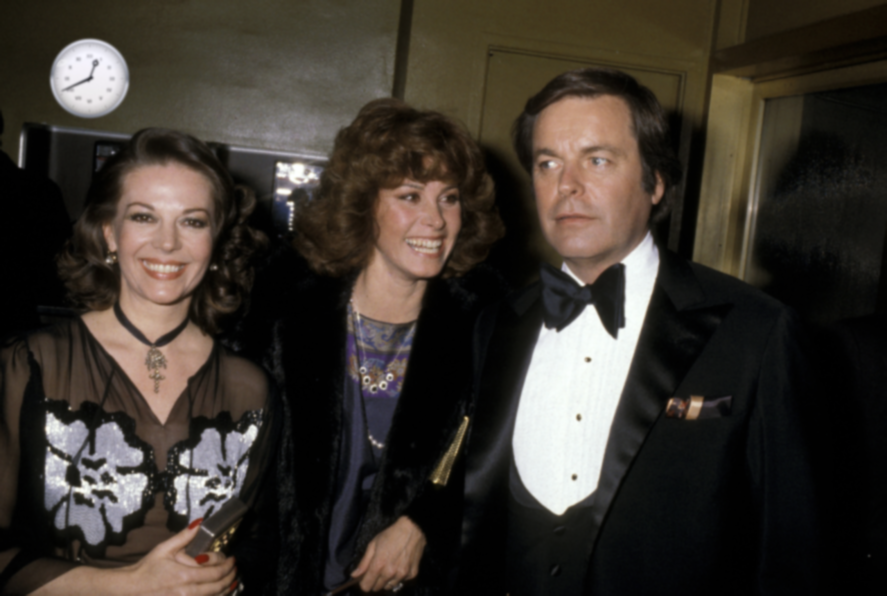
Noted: {"hour": 12, "minute": 41}
